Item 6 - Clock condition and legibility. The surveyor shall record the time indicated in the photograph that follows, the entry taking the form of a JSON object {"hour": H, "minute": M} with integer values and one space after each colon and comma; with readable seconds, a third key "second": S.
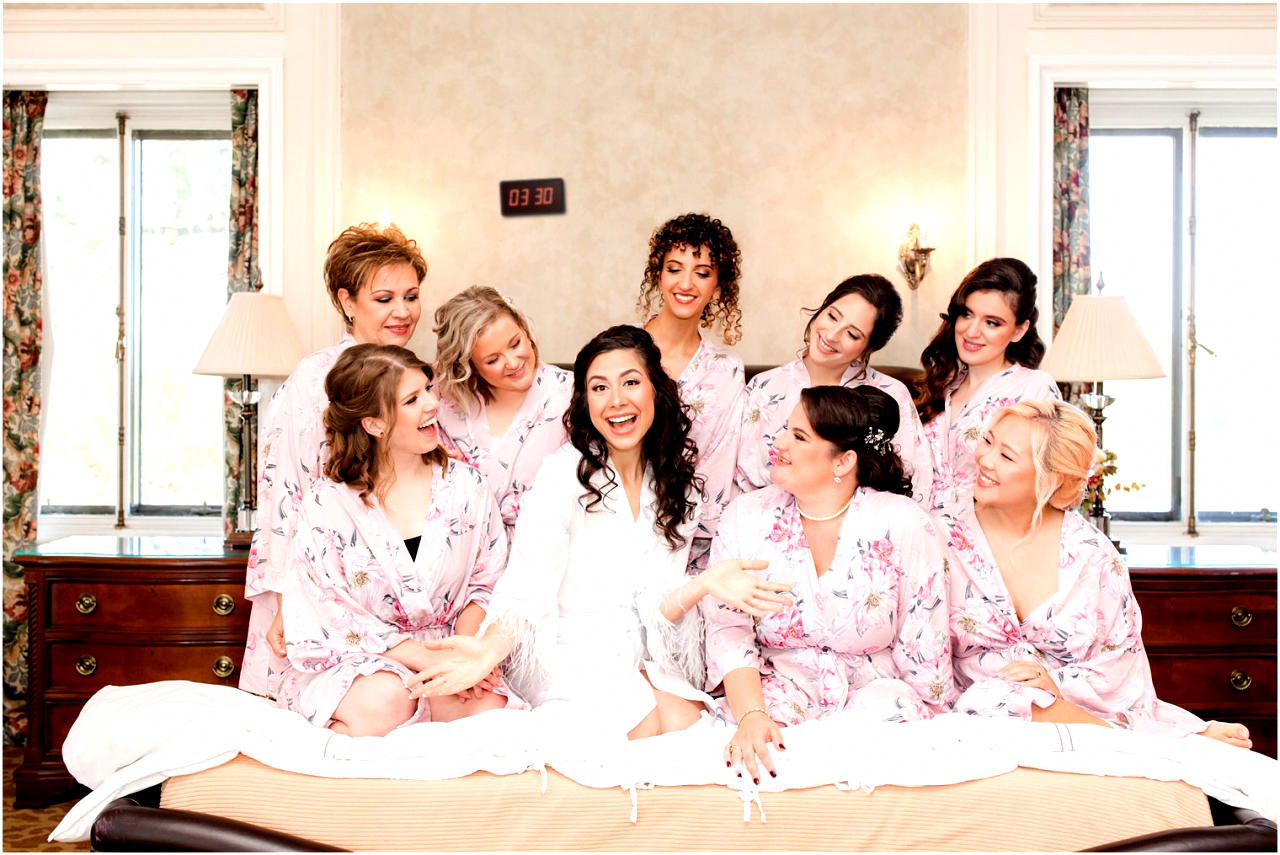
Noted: {"hour": 3, "minute": 30}
